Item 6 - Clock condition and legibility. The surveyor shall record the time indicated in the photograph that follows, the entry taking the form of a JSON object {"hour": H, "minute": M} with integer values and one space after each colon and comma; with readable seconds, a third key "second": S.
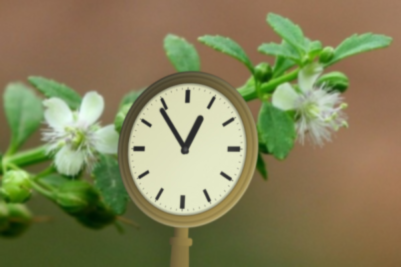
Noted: {"hour": 12, "minute": 54}
